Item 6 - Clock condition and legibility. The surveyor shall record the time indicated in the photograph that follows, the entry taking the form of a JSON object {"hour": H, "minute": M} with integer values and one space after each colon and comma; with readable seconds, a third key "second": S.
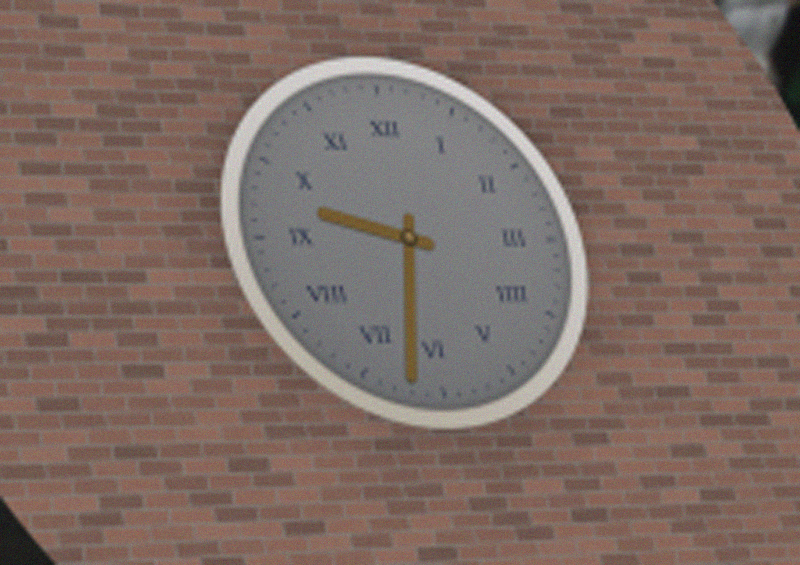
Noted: {"hour": 9, "minute": 32}
